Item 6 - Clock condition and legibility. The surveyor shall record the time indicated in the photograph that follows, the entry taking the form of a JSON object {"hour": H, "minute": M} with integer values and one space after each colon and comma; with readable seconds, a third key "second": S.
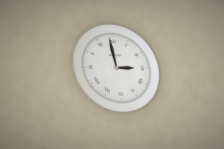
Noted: {"hour": 2, "minute": 59}
